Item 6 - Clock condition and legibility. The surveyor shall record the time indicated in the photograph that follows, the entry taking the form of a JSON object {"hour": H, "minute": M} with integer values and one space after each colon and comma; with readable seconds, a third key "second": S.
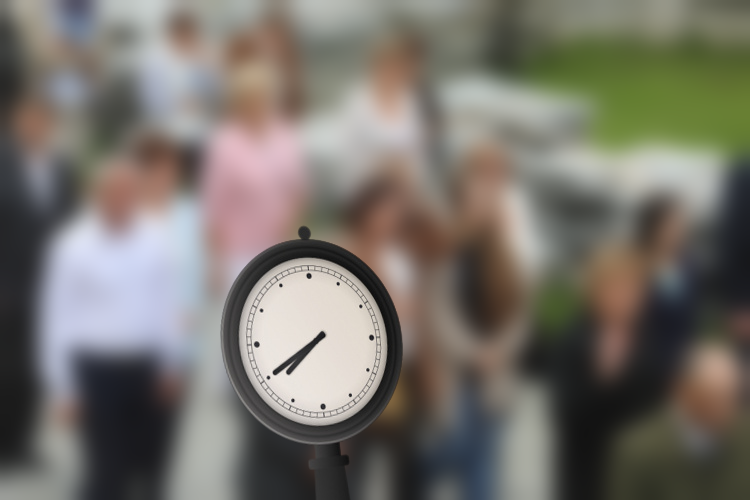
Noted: {"hour": 7, "minute": 40}
